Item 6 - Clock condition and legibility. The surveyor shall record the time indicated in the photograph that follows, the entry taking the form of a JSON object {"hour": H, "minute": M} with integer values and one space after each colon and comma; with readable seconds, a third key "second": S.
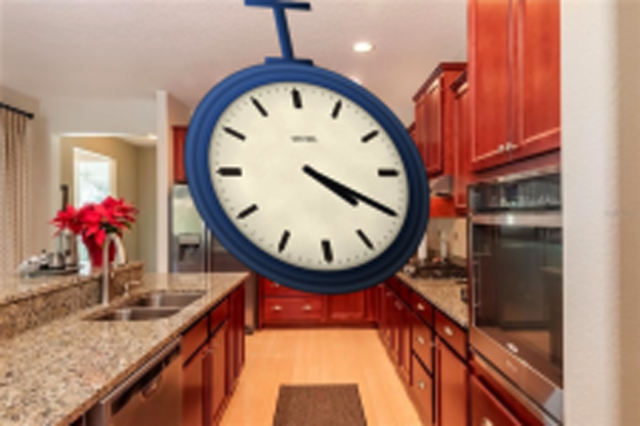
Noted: {"hour": 4, "minute": 20}
